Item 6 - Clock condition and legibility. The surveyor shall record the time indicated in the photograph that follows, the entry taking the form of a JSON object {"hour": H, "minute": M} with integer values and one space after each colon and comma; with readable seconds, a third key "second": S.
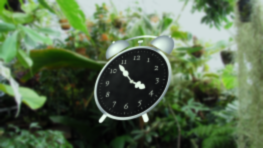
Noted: {"hour": 3, "minute": 53}
